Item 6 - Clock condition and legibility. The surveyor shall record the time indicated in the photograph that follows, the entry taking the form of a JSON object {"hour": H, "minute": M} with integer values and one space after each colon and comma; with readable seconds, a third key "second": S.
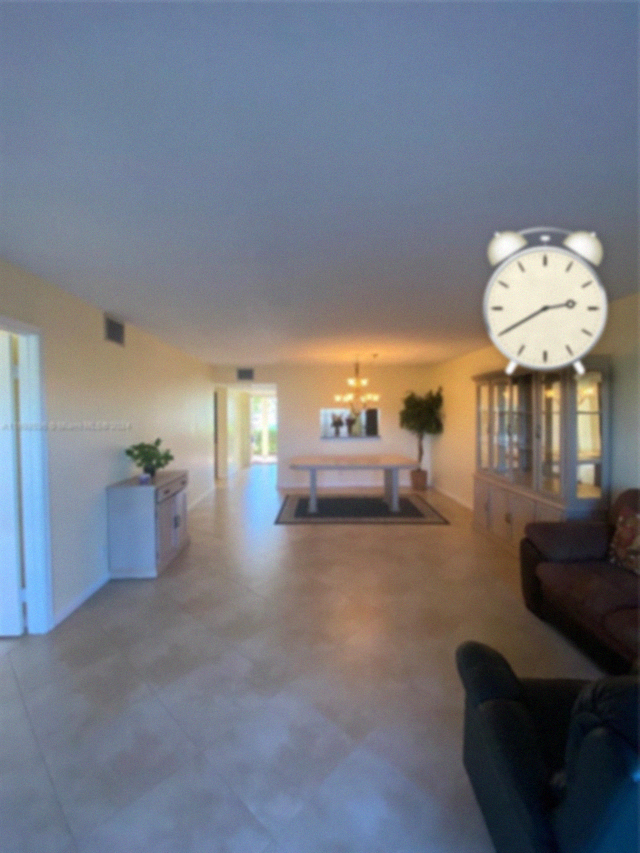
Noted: {"hour": 2, "minute": 40}
